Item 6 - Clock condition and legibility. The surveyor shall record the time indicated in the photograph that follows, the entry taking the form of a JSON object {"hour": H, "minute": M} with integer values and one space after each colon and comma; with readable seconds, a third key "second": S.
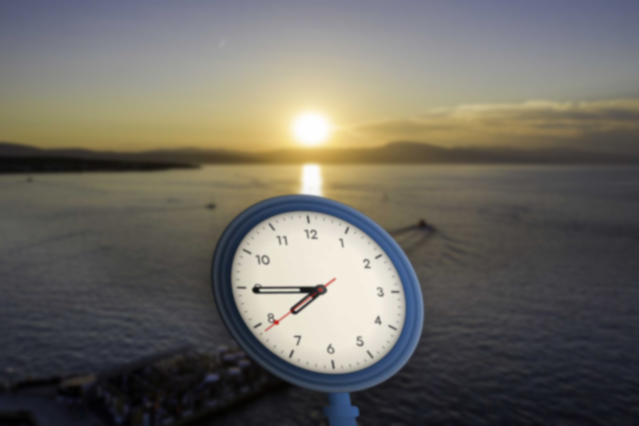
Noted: {"hour": 7, "minute": 44, "second": 39}
